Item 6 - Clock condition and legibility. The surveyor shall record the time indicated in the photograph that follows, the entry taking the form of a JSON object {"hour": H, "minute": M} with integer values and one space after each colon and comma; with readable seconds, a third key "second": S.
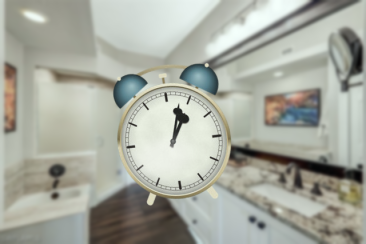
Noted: {"hour": 1, "minute": 3}
